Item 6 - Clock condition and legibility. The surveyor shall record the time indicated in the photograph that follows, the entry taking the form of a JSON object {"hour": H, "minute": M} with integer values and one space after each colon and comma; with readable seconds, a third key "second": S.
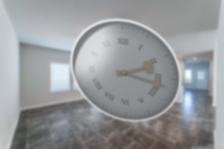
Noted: {"hour": 2, "minute": 17}
